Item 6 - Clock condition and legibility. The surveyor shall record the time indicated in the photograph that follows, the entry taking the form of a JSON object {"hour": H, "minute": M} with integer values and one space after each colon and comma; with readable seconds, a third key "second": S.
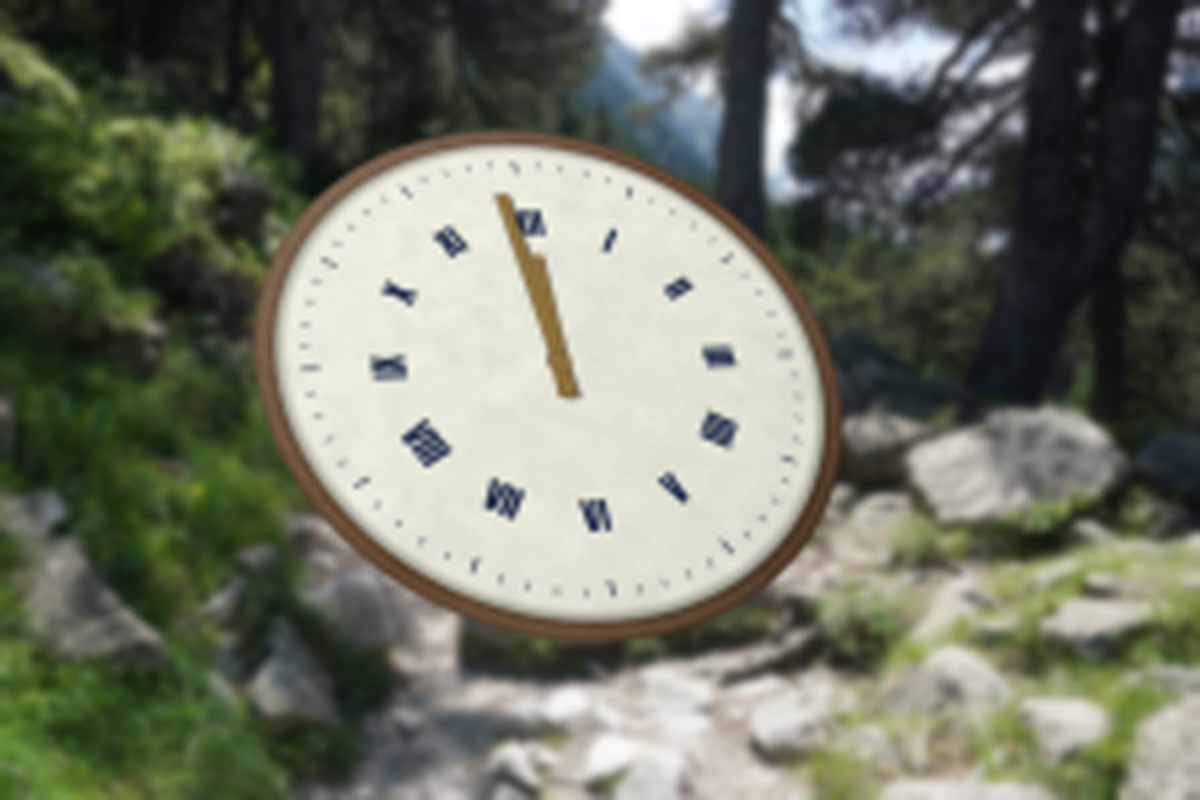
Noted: {"hour": 11, "minute": 59}
